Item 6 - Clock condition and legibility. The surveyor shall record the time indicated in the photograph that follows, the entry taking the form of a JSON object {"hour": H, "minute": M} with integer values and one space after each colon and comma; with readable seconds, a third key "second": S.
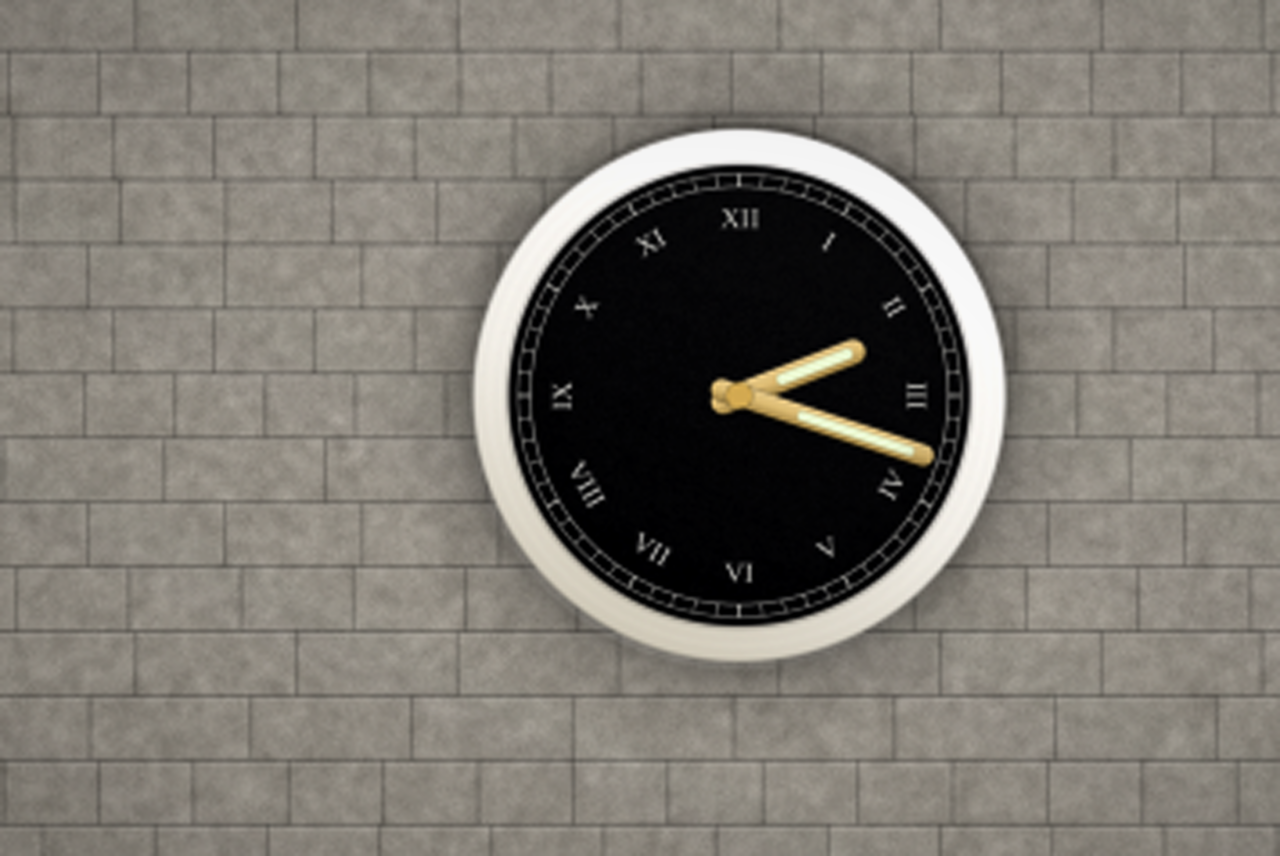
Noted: {"hour": 2, "minute": 18}
